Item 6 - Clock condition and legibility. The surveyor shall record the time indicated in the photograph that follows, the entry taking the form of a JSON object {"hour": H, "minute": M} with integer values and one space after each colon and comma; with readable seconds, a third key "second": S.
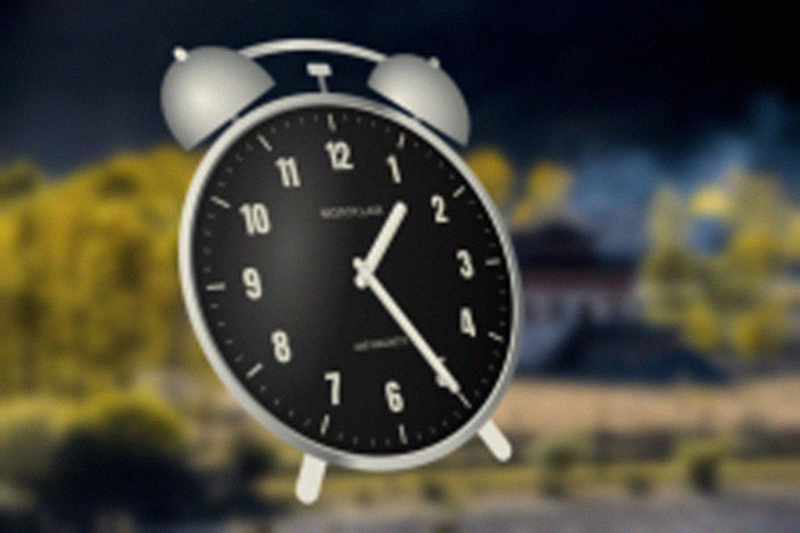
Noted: {"hour": 1, "minute": 25}
